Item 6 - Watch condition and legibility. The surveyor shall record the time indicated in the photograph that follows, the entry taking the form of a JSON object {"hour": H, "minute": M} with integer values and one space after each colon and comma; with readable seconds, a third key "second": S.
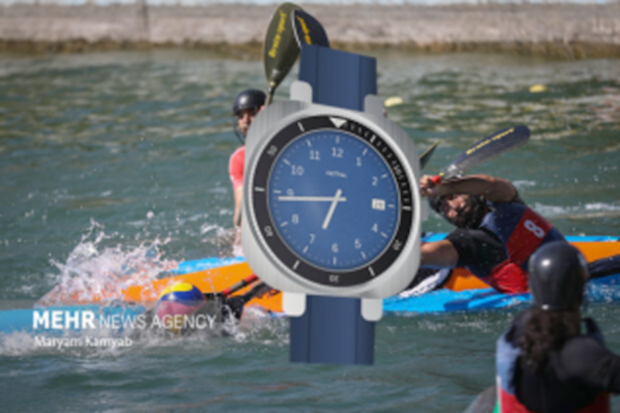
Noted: {"hour": 6, "minute": 44}
